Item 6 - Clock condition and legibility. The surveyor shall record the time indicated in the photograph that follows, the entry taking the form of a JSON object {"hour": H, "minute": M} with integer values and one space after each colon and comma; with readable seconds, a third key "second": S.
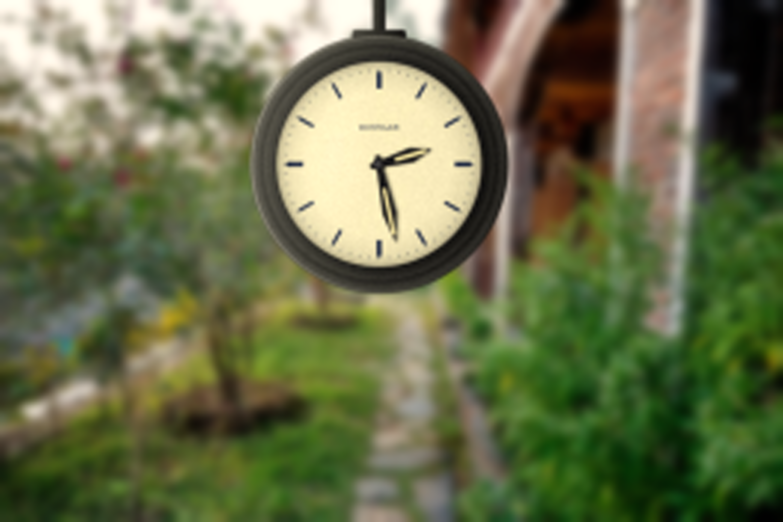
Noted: {"hour": 2, "minute": 28}
